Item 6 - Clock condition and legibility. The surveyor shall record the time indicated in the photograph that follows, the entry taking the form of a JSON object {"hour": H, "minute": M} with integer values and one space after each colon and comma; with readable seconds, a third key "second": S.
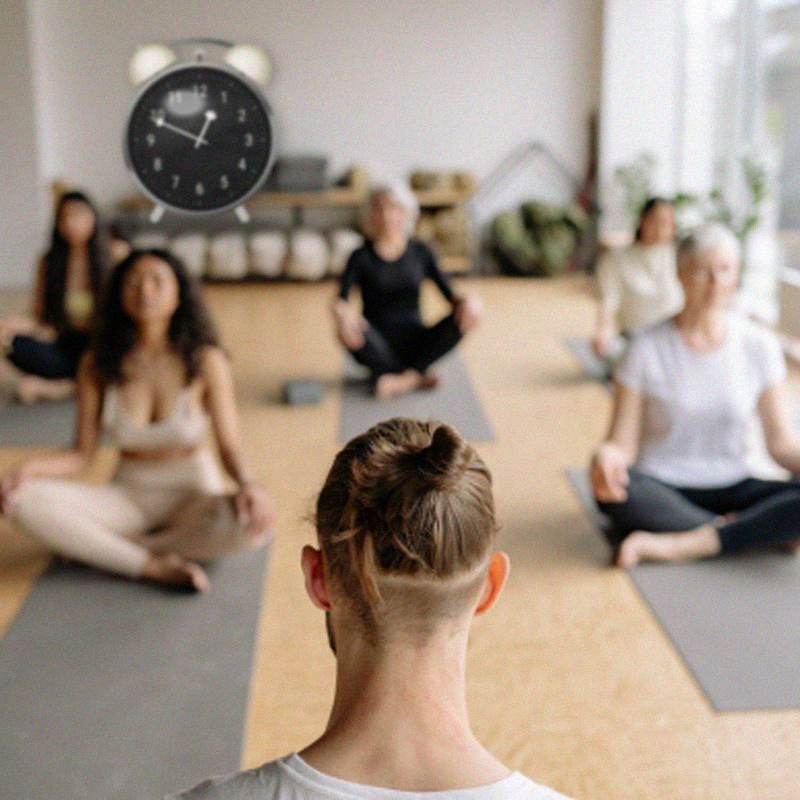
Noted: {"hour": 12, "minute": 49}
